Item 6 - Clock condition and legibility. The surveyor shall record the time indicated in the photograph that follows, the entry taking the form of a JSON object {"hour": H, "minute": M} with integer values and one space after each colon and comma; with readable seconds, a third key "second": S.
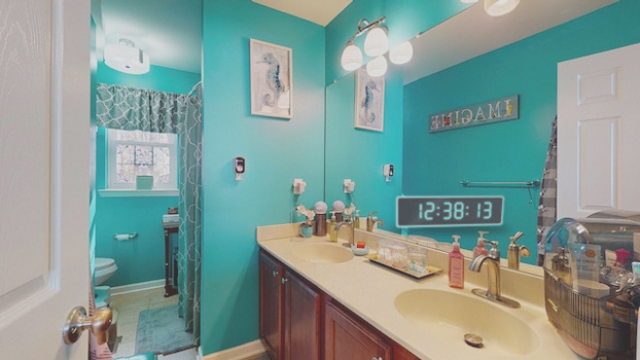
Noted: {"hour": 12, "minute": 38, "second": 13}
